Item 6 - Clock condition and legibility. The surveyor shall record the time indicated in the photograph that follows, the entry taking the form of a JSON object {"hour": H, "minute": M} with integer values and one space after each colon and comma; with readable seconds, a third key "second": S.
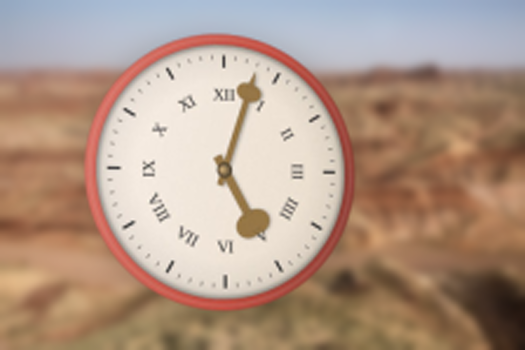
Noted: {"hour": 5, "minute": 3}
